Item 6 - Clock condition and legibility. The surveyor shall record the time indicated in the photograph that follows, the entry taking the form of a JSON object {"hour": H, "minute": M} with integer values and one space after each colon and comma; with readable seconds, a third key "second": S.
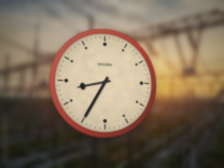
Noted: {"hour": 8, "minute": 35}
